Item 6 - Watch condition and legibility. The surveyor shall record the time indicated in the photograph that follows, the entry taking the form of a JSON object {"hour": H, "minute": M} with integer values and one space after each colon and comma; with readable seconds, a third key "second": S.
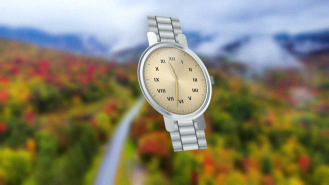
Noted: {"hour": 11, "minute": 32}
